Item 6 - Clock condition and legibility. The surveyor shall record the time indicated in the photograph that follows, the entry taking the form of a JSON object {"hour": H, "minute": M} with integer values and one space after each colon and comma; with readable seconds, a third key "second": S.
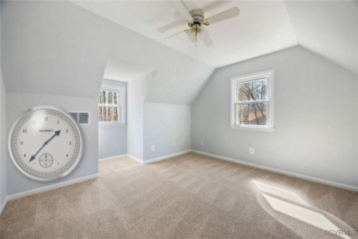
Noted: {"hour": 1, "minute": 37}
